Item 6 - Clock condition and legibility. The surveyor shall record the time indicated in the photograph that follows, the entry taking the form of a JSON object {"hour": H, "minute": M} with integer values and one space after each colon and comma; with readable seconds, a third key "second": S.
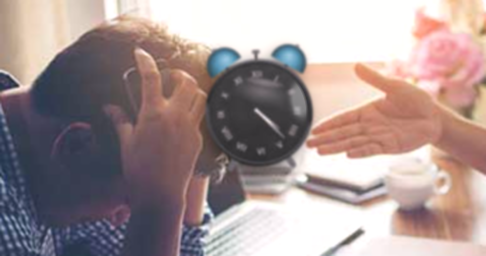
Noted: {"hour": 4, "minute": 23}
